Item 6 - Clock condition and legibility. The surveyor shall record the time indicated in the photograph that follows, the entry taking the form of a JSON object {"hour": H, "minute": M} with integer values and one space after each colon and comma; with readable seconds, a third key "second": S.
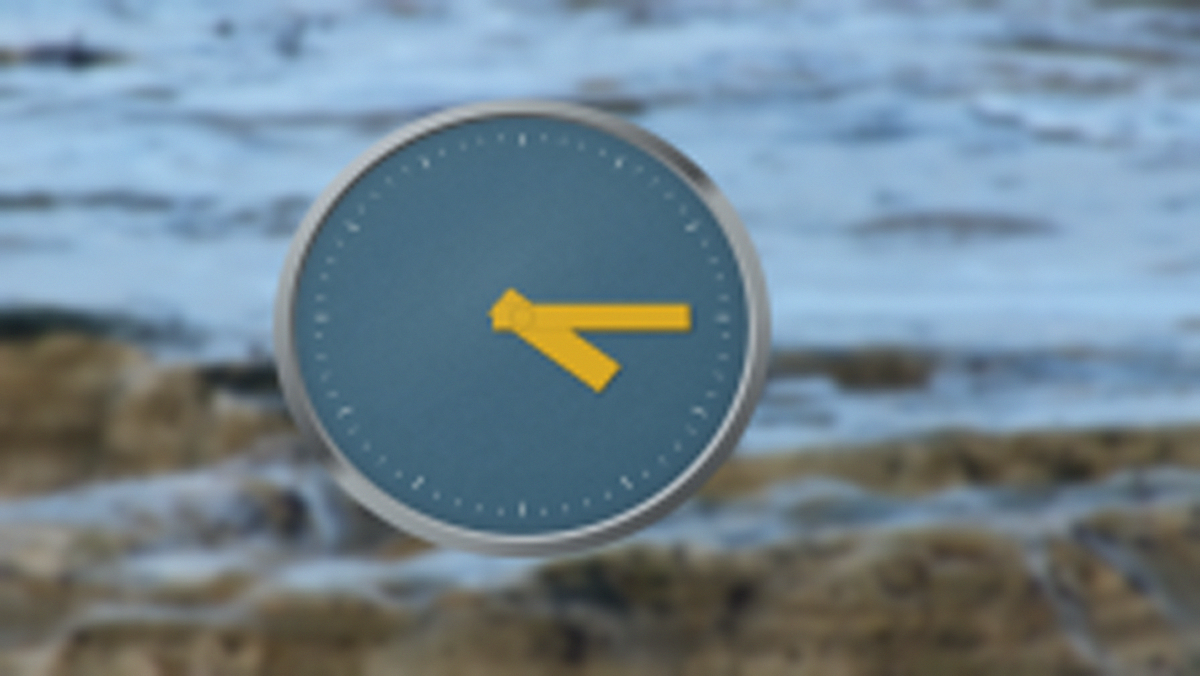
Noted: {"hour": 4, "minute": 15}
